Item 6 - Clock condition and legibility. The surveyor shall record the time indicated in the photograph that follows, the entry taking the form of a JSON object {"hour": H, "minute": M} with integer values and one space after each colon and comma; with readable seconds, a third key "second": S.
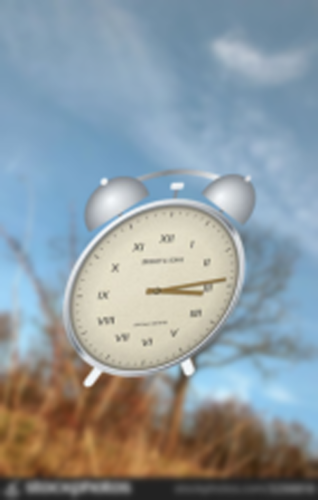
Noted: {"hour": 3, "minute": 14}
